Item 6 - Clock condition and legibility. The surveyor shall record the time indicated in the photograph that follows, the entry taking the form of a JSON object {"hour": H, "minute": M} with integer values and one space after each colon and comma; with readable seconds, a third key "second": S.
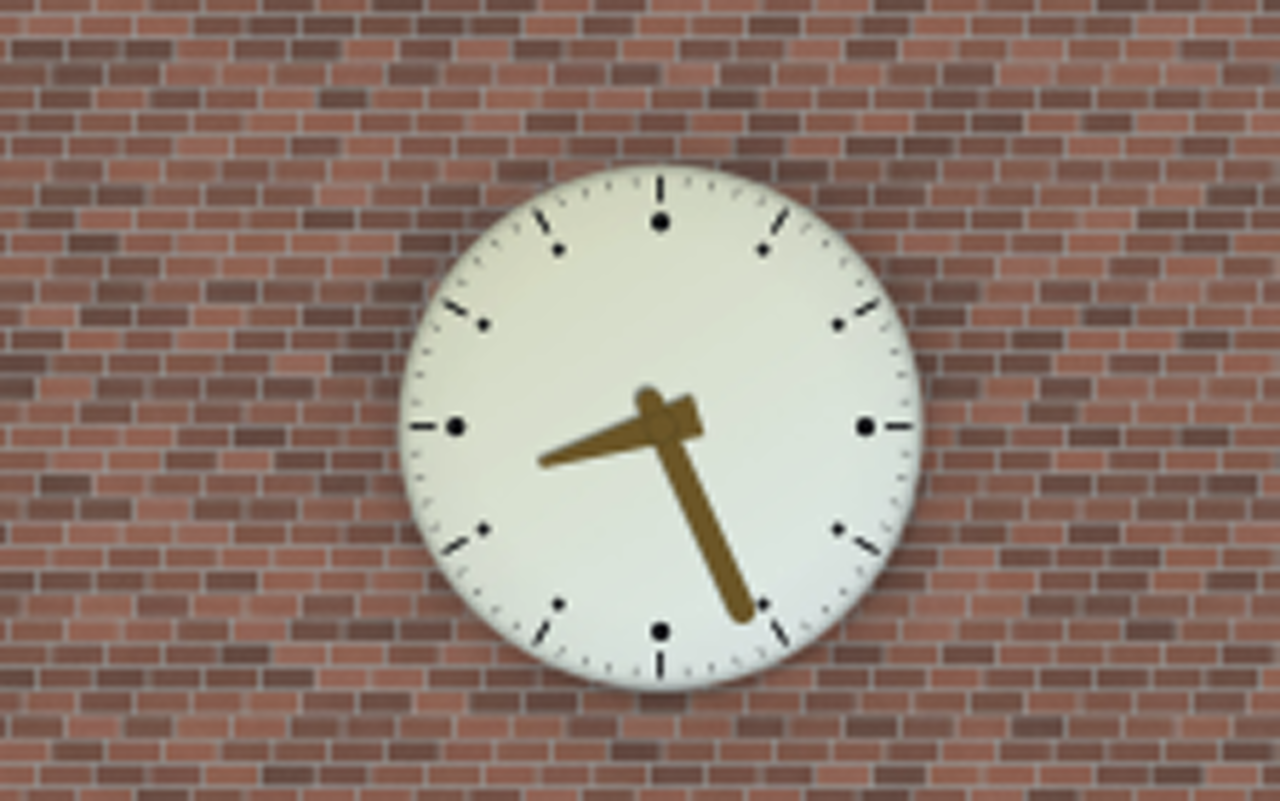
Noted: {"hour": 8, "minute": 26}
